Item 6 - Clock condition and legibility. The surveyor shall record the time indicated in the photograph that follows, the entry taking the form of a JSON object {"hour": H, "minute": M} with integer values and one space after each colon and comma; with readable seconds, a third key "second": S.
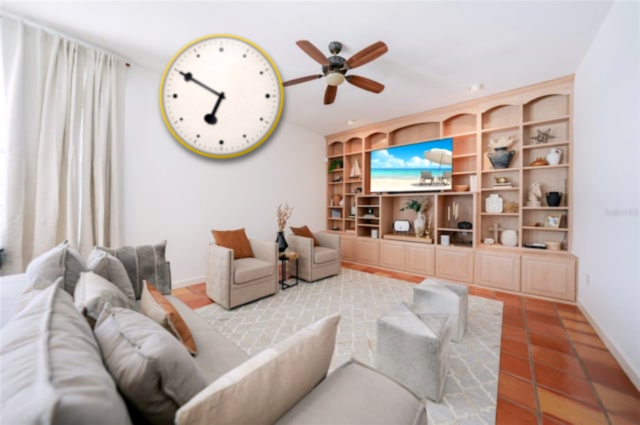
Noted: {"hour": 6, "minute": 50}
